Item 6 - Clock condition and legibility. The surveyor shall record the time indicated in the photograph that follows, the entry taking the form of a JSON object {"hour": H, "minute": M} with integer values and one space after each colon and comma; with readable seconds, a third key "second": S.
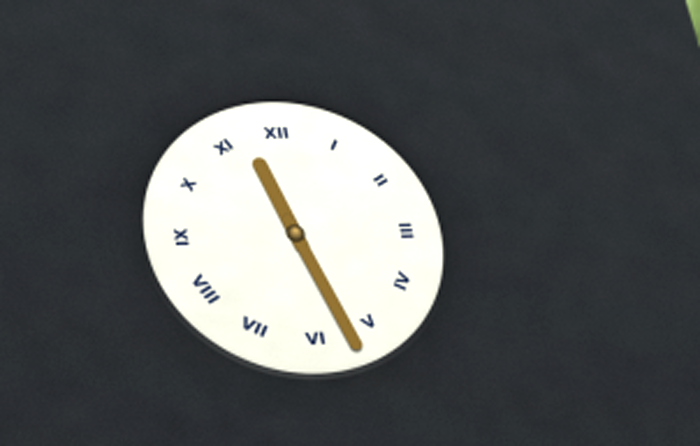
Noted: {"hour": 11, "minute": 27}
